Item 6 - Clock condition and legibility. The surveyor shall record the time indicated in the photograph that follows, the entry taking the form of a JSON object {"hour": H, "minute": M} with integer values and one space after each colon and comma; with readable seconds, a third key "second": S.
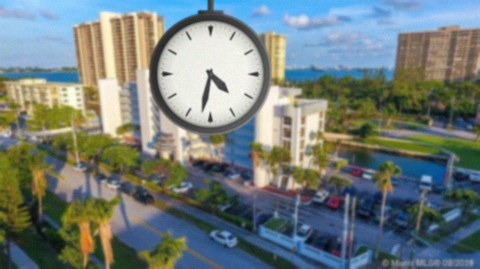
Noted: {"hour": 4, "minute": 32}
